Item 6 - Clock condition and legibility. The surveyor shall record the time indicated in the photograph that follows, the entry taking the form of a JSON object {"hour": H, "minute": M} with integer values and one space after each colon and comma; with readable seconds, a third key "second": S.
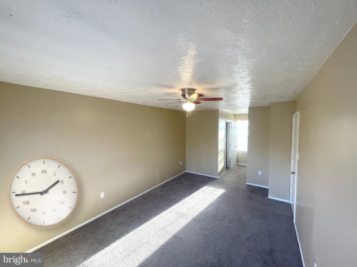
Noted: {"hour": 1, "minute": 44}
